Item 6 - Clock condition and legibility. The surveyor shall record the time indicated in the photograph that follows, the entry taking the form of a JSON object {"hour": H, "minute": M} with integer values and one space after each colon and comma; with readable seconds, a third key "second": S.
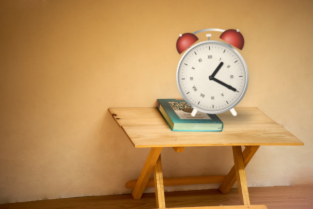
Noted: {"hour": 1, "minute": 20}
